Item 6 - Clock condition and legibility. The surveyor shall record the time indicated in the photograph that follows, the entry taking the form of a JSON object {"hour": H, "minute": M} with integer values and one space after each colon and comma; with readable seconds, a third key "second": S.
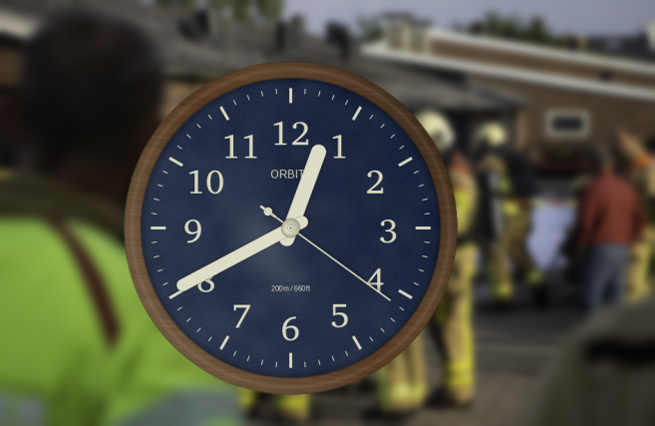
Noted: {"hour": 12, "minute": 40, "second": 21}
